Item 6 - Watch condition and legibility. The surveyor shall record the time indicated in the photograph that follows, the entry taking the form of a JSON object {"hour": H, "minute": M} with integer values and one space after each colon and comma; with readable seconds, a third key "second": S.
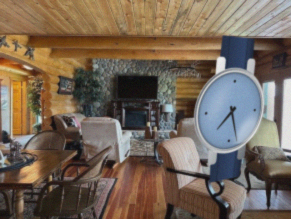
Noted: {"hour": 7, "minute": 27}
